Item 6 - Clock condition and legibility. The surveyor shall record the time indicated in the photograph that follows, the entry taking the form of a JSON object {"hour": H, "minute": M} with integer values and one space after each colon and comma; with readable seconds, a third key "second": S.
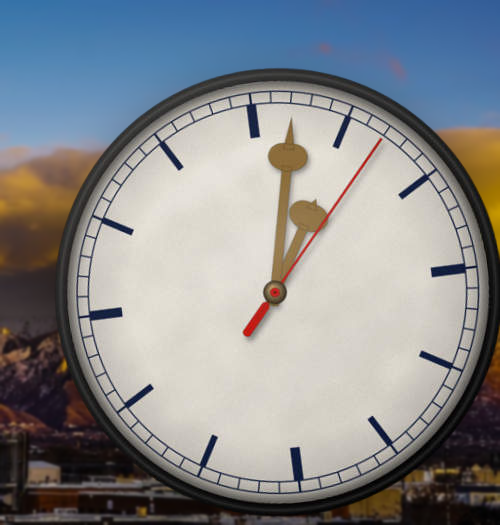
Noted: {"hour": 1, "minute": 2, "second": 7}
